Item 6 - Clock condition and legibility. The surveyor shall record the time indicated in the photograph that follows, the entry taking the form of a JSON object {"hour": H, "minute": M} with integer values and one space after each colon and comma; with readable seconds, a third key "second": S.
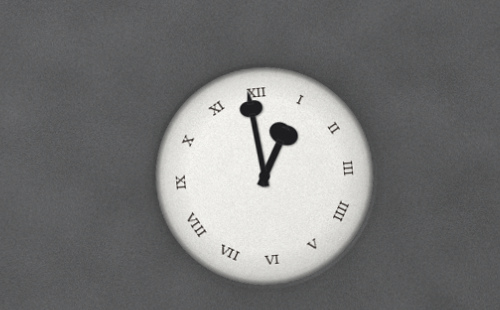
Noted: {"hour": 12, "minute": 59}
